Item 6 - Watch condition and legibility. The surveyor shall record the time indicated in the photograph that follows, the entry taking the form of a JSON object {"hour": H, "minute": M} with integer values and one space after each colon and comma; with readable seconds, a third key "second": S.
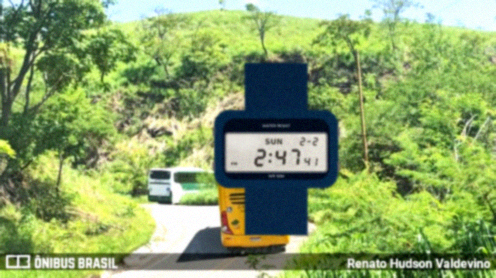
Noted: {"hour": 2, "minute": 47}
